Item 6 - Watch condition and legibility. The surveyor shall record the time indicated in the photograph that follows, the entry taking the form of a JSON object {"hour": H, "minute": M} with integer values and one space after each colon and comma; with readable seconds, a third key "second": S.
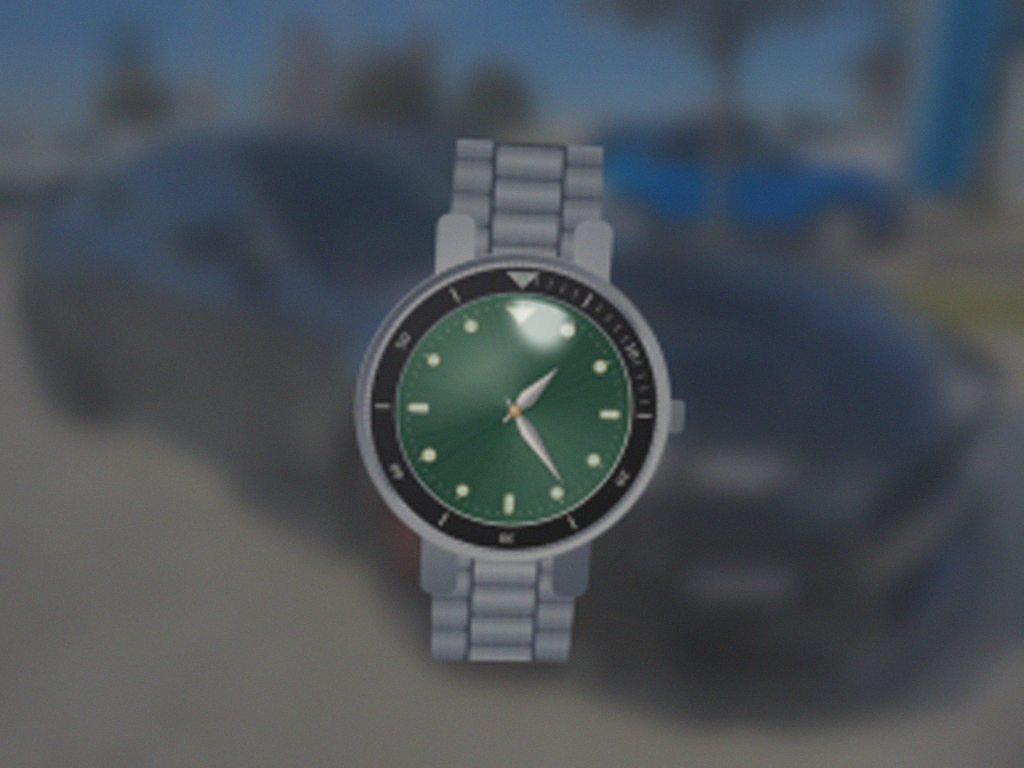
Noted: {"hour": 1, "minute": 24}
